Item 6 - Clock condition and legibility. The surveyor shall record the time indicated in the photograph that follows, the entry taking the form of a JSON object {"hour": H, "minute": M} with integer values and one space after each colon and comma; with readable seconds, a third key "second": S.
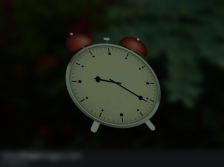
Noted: {"hour": 9, "minute": 21}
